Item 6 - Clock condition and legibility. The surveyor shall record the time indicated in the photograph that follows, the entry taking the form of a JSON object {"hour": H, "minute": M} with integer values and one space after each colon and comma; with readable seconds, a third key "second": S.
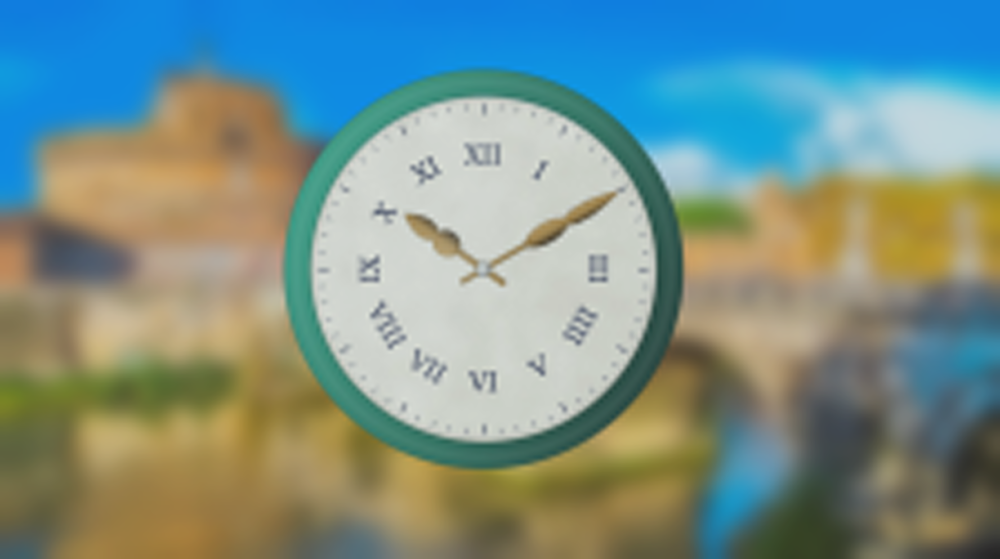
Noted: {"hour": 10, "minute": 10}
